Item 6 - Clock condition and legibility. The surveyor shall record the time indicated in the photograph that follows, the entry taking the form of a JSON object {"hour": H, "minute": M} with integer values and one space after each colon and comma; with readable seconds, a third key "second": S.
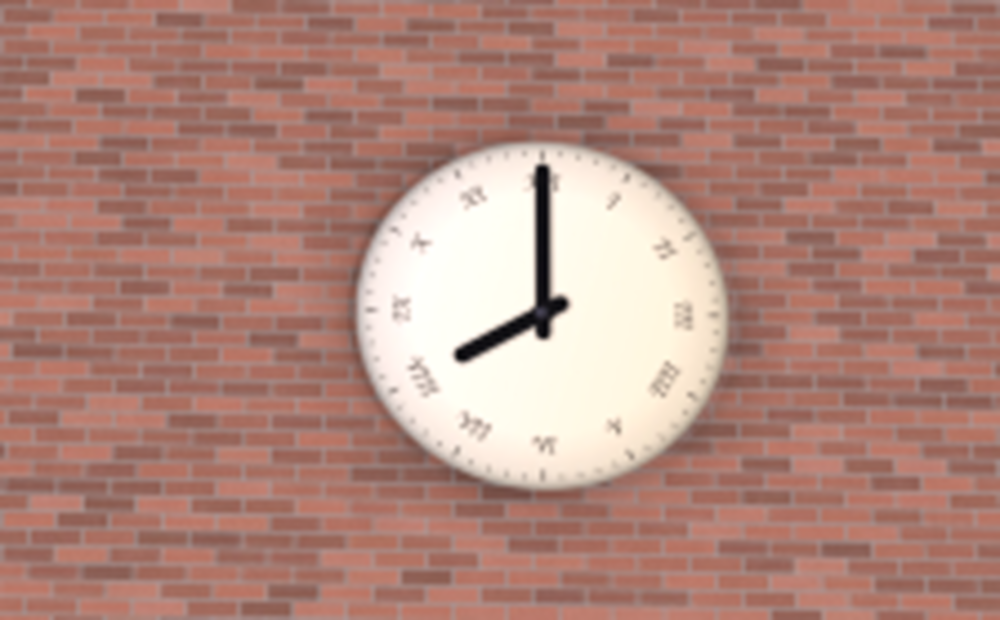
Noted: {"hour": 8, "minute": 0}
